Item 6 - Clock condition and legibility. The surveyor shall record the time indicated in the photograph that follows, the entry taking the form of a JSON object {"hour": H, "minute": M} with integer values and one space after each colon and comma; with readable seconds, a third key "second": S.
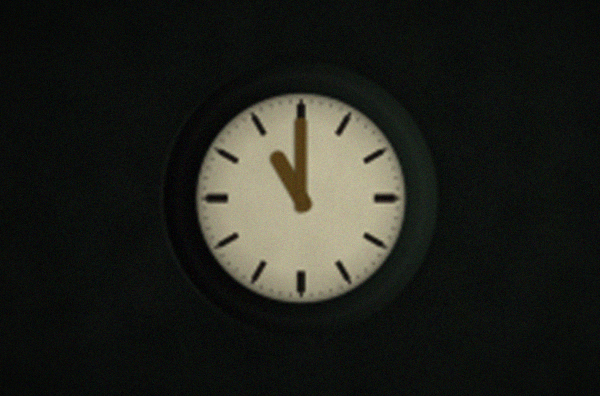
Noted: {"hour": 11, "minute": 0}
